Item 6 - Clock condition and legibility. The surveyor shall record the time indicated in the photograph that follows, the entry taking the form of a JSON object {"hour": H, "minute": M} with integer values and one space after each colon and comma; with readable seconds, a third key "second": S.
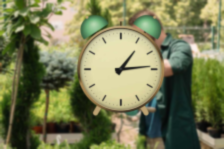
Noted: {"hour": 1, "minute": 14}
